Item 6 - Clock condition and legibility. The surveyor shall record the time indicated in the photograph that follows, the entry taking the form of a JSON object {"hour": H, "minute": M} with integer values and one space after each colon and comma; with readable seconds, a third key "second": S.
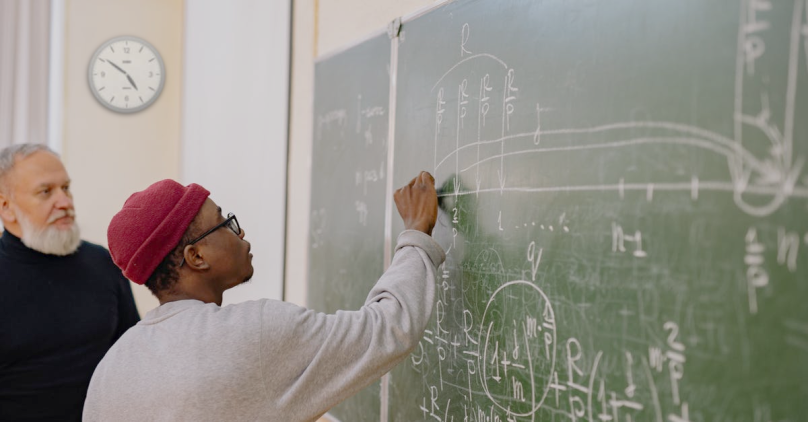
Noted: {"hour": 4, "minute": 51}
